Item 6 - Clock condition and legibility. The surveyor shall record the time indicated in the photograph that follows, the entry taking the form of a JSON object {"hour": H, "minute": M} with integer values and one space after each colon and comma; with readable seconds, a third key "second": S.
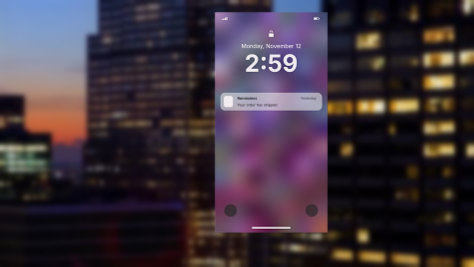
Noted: {"hour": 2, "minute": 59}
